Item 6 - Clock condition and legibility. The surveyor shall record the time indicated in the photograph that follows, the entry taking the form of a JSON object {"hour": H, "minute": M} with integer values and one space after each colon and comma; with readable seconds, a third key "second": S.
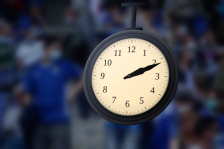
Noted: {"hour": 2, "minute": 11}
